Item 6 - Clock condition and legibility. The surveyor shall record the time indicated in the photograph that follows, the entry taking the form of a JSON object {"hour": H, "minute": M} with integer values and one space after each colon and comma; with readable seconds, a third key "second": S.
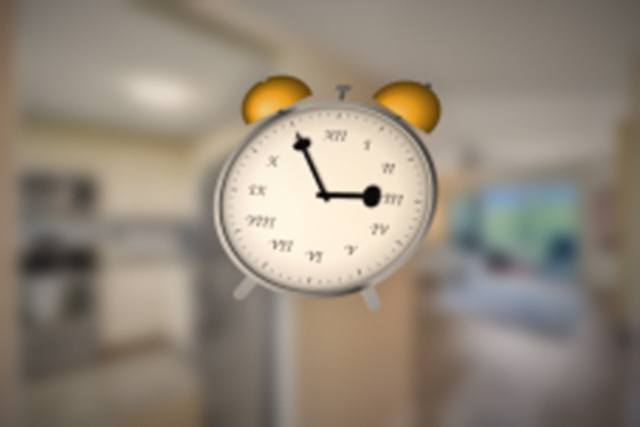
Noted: {"hour": 2, "minute": 55}
